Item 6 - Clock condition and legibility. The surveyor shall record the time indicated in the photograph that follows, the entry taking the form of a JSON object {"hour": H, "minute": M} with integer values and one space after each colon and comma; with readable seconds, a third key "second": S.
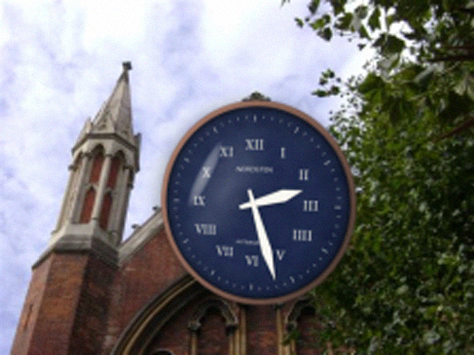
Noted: {"hour": 2, "minute": 27}
